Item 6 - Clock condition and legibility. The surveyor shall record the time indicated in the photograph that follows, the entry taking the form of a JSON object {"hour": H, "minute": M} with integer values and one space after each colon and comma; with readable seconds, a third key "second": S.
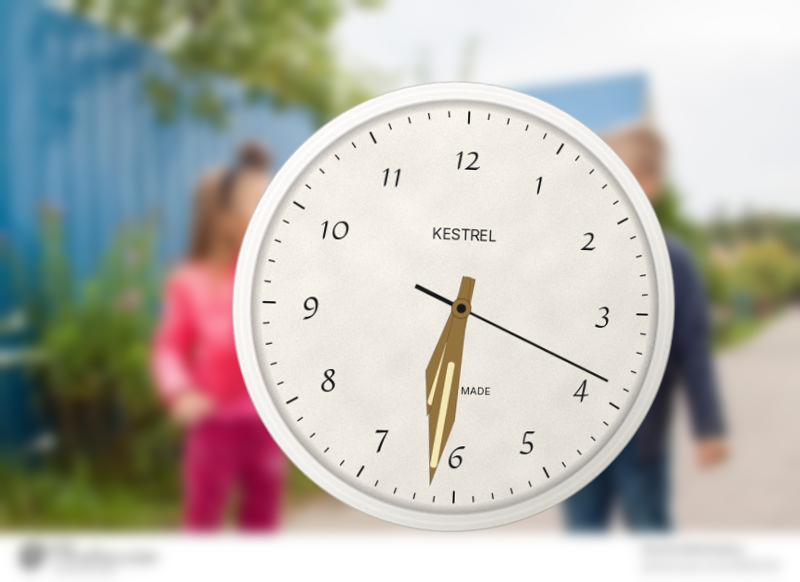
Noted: {"hour": 6, "minute": 31, "second": 19}
